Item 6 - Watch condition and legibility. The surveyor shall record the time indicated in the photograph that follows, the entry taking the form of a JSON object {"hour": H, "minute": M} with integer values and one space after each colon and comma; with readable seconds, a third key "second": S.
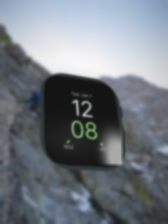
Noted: {"hour": 12, "minute": 8}
